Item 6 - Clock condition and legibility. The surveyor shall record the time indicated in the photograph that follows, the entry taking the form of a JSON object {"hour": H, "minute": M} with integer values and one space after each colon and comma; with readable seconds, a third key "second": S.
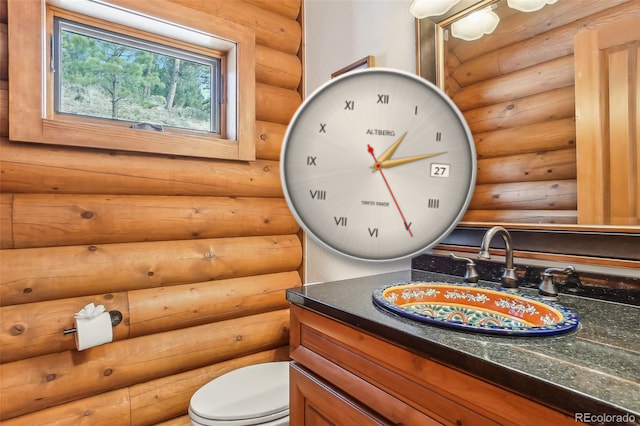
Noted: {"hour": 1, "minute": 12, "second": 25}
